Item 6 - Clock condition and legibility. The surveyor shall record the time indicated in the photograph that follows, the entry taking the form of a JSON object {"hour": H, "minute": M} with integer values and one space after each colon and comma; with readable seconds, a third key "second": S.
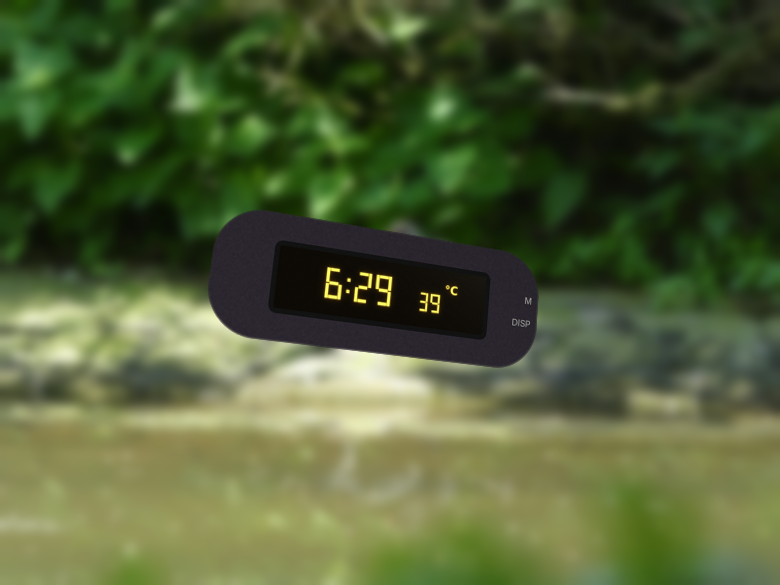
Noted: {"hour": 6, "minute": 29}
